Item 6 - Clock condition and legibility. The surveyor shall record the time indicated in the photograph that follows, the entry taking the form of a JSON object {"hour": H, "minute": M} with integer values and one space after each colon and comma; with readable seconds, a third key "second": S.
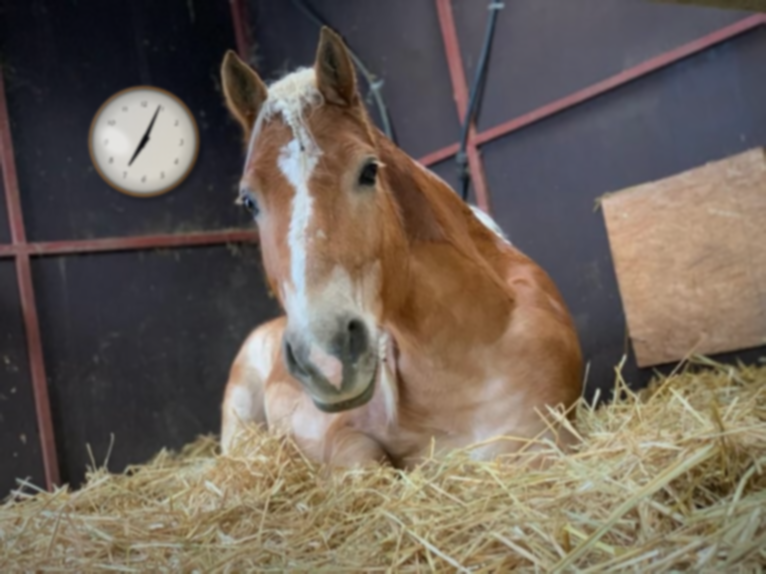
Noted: {"hour": 7, "minute": 4}
